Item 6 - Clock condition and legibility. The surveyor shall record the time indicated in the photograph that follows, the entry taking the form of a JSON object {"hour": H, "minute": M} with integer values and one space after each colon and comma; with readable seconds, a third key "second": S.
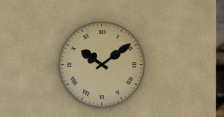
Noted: {"hour": 10, "minute": 9}
